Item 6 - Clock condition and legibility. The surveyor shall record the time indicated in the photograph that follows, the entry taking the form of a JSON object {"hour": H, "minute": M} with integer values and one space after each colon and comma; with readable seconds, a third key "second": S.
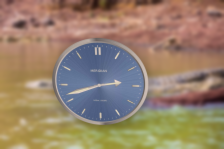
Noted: {"hour": 2, "minute": 42}
